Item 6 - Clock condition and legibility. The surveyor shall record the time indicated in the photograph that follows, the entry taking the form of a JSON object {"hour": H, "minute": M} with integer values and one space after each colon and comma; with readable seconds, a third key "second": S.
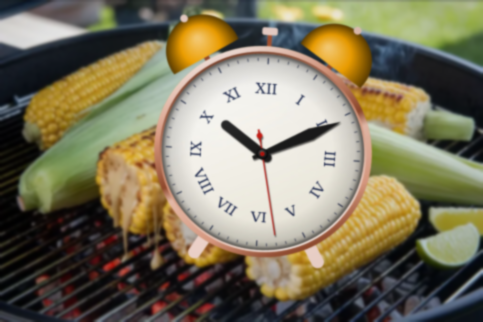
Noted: {"hour": 10, "minute": 10, "second": 28}
